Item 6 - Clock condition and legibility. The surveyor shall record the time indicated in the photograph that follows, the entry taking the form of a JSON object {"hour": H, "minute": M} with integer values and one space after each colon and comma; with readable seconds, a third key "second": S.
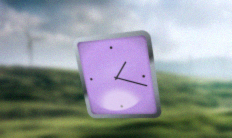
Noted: {"hour": 1, "minute": 18}
